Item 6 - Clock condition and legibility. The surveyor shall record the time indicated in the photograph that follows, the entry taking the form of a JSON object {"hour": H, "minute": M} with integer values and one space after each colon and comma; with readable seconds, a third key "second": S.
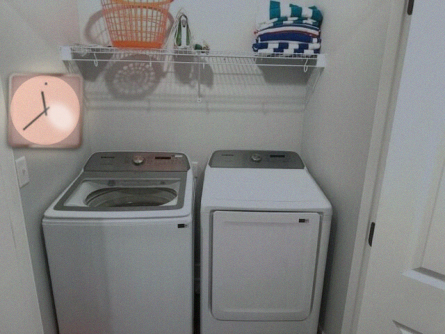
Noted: {"hour": 11, "minute": 38}
